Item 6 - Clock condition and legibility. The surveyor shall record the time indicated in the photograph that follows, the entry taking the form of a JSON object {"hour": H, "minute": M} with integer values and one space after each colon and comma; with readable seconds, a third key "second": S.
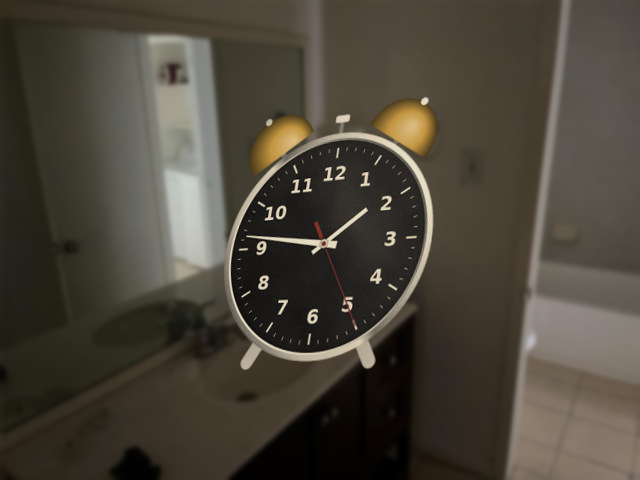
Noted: {"hour": 1, "minute": 46, "second": 25}
